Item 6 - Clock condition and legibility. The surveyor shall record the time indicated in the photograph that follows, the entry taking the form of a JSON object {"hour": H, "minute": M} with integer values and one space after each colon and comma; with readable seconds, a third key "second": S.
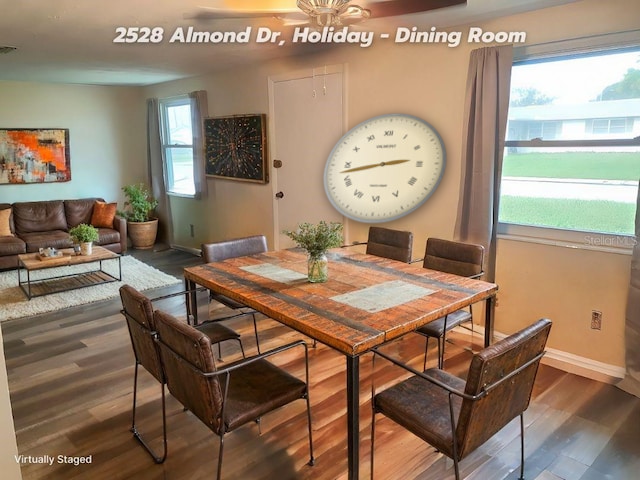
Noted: {"hour": 2, "minute": 43}
